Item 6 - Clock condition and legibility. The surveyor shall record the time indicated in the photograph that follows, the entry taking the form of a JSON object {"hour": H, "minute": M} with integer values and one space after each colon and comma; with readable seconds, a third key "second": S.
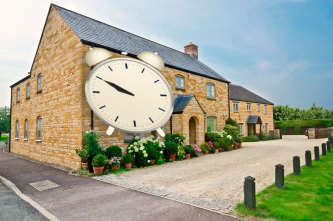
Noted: {"hour": 9, "minute": 50}
